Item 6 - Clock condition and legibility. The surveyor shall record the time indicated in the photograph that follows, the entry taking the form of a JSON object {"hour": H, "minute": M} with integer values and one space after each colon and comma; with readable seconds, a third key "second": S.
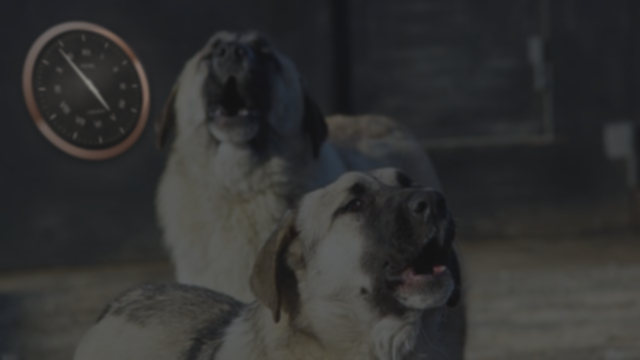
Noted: {"hour": 4, "minute": 54}
